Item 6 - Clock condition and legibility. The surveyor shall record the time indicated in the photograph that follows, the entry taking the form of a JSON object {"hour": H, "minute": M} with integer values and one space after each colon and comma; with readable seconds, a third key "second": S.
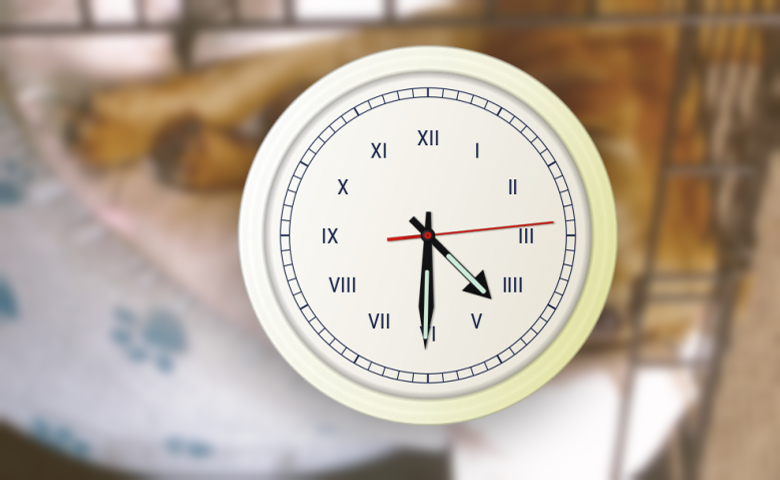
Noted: {"hour": 4, "minute": 30, "second": 14}
